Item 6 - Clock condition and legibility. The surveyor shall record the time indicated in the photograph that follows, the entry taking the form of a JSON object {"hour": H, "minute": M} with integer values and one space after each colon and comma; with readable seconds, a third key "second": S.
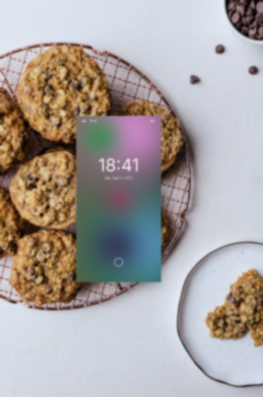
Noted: {"hour": 18, "minute": 41}
